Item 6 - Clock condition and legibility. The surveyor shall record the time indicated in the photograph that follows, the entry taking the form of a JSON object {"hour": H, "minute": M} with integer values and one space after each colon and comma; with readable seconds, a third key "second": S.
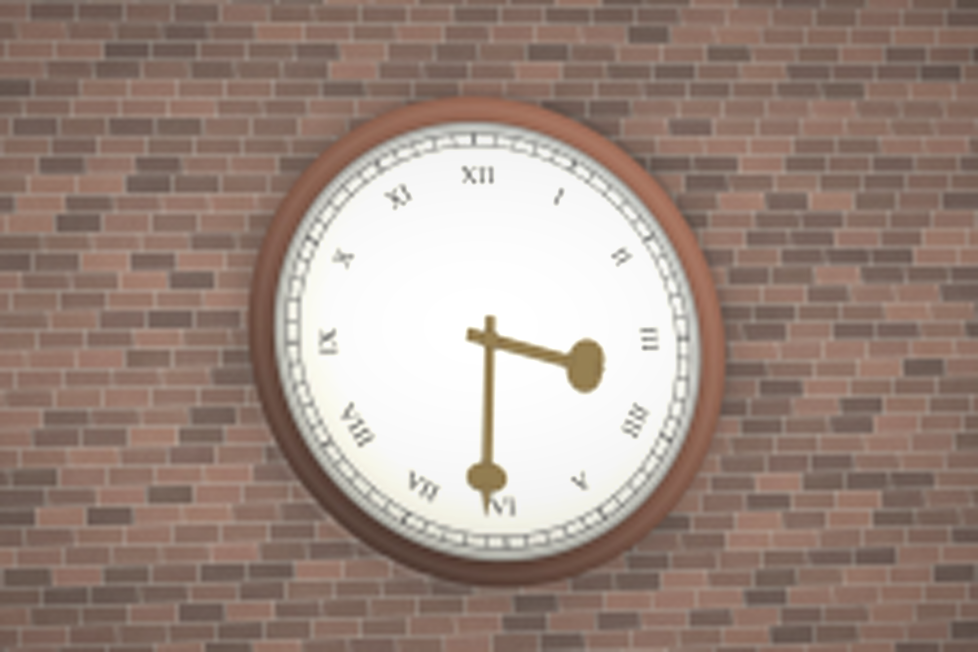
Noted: {"hour": 3, "minute": 31}
